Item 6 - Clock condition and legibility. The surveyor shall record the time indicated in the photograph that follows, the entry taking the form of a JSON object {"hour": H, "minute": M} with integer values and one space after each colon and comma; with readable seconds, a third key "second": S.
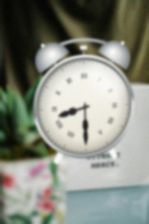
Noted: {"hour": 8, "minute": 30}
